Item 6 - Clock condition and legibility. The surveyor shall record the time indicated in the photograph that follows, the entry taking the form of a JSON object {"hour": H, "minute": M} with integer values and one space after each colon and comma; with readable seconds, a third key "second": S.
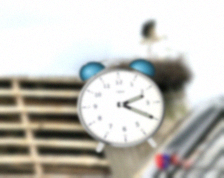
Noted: {"hour": 2, "minute": 20}
